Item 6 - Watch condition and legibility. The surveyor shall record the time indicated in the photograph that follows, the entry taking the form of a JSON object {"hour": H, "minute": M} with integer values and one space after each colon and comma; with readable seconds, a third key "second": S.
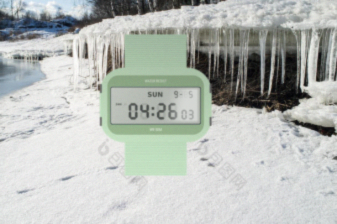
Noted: {"hour": 4, "minute": 26, "second": 3}
